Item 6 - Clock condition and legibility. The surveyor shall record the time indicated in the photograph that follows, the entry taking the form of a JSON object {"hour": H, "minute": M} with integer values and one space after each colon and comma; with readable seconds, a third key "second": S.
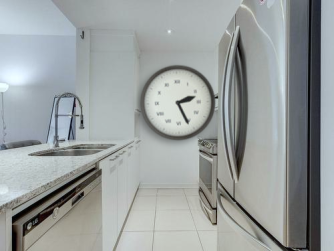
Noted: {"hour": 2, "minute": 26}
